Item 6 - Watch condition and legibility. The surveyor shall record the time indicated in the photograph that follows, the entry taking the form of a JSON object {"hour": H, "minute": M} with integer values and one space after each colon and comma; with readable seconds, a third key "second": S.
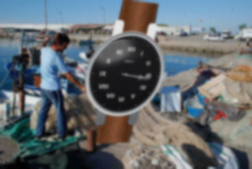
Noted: {"hour": 3, "minute": 16}
